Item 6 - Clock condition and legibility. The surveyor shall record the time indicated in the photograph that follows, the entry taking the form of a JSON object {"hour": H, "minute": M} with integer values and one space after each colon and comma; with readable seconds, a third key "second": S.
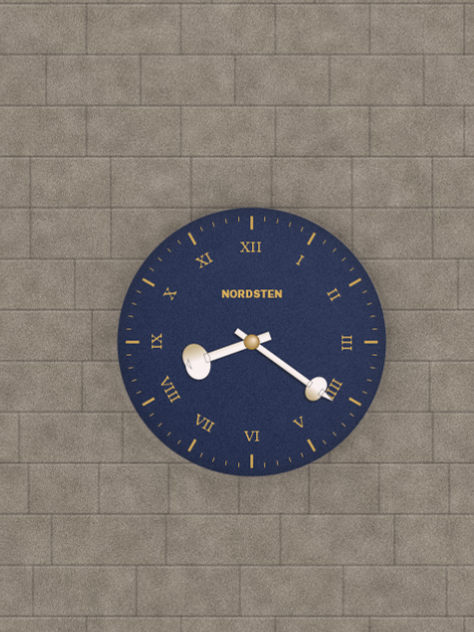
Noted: {"hour": 8, "minute": 21}
